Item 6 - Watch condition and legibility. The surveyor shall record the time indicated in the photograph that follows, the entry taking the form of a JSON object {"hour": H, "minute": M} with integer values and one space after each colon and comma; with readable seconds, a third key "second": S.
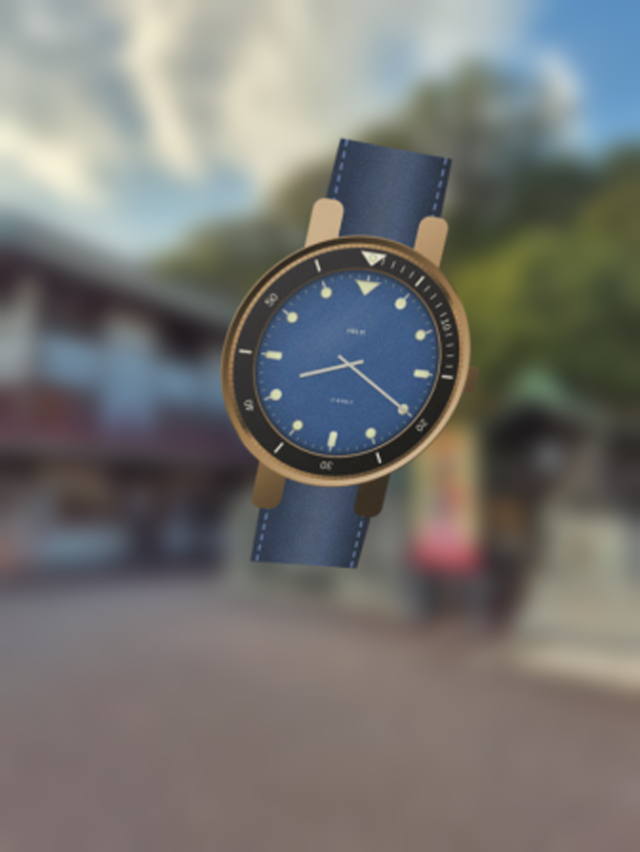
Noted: {"hour": 8, "minute": 20}
